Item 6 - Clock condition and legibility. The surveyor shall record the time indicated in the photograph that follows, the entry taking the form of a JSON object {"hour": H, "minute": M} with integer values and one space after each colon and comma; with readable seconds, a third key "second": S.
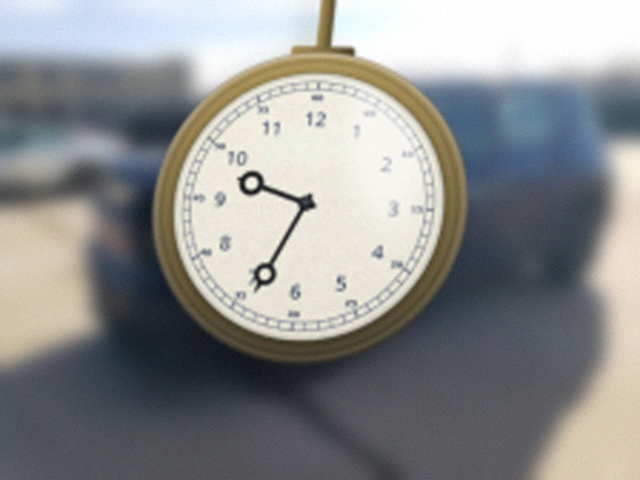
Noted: {"hour": 9, "minute": 34}
